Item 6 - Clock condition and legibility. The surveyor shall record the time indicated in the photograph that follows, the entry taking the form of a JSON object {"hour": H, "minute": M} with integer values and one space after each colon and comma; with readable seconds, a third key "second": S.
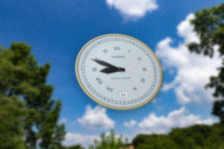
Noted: {"hour": 8, "minute": 49}
